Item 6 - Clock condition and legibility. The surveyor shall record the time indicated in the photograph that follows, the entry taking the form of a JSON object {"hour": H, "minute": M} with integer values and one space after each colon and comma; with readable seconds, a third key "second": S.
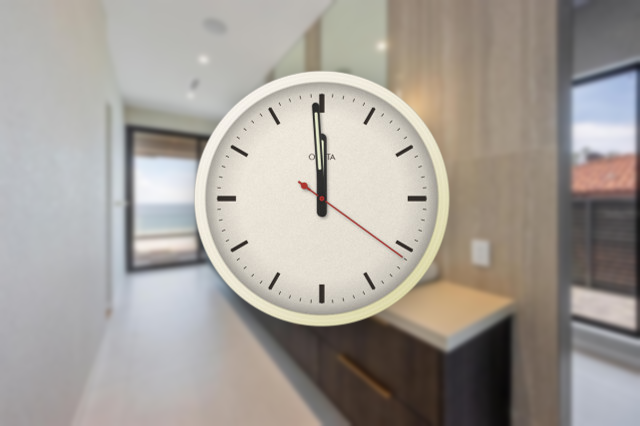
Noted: {"hour": 11, "minute": 59, "second": 21}
